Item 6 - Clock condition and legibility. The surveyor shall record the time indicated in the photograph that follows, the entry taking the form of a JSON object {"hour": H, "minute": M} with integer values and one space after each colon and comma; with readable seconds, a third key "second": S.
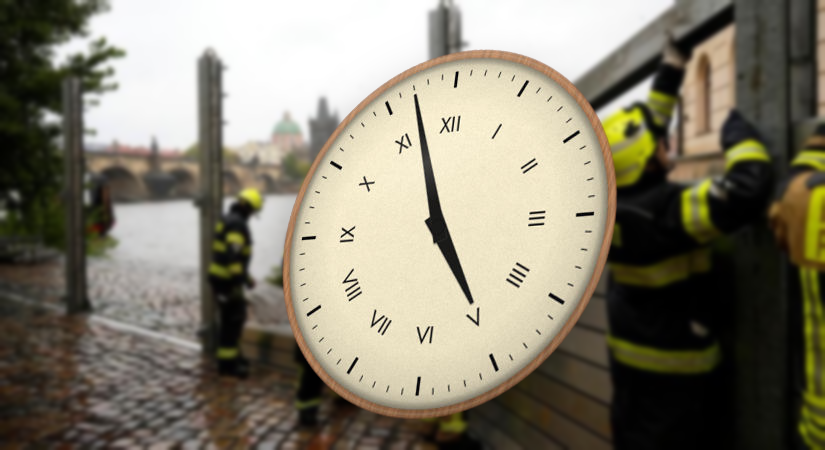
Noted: {"hour": 4, "minute": 57}
